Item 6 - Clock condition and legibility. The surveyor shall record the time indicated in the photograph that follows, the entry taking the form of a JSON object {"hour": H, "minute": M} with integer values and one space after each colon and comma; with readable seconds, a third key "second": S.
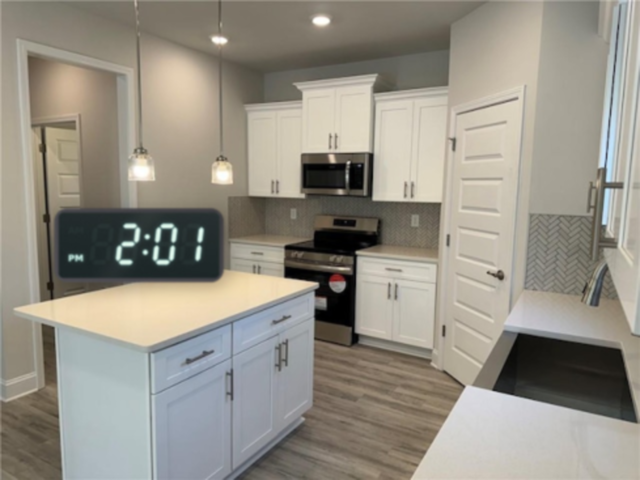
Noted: {"hour": 2, "minute": 1}
